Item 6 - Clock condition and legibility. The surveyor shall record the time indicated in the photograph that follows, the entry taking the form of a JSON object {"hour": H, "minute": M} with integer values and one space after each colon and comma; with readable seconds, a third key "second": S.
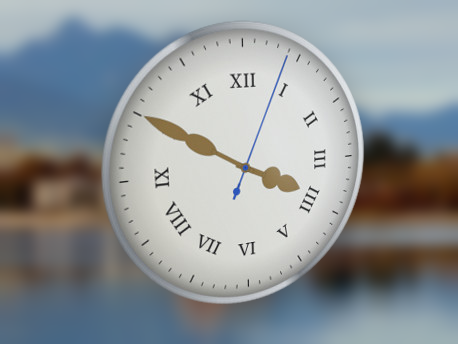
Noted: {"hour": 3, "minute": 50, "second": 4}
